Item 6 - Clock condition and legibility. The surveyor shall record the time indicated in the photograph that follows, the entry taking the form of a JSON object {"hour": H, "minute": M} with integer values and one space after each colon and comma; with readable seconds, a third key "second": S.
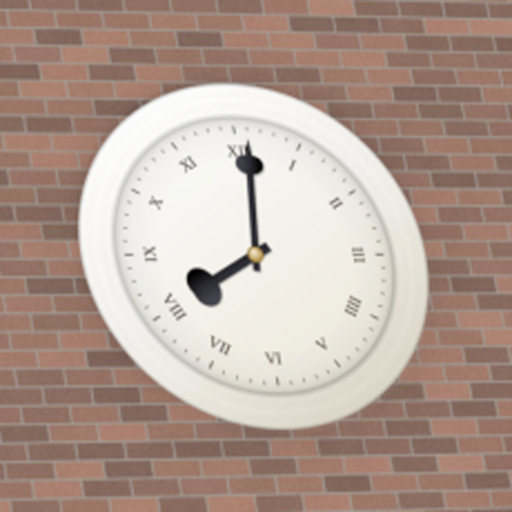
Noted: {"hour": 8, "minute": 1}
